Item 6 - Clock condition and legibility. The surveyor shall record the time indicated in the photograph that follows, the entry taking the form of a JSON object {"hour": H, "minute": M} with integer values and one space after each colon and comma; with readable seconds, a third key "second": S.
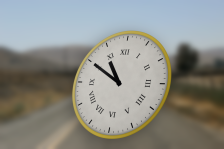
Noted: {"hour": 10, "minute": 50}
